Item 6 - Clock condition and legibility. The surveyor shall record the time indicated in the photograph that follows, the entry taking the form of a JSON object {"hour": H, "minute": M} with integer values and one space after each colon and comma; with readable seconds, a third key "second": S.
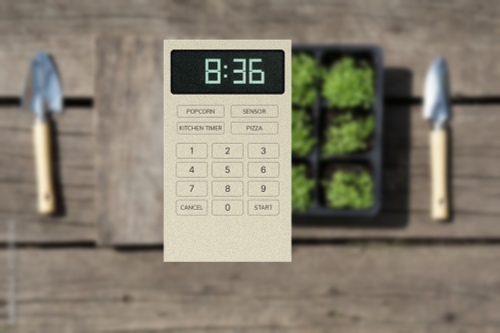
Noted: {"hour": 8, "minute": 36}
